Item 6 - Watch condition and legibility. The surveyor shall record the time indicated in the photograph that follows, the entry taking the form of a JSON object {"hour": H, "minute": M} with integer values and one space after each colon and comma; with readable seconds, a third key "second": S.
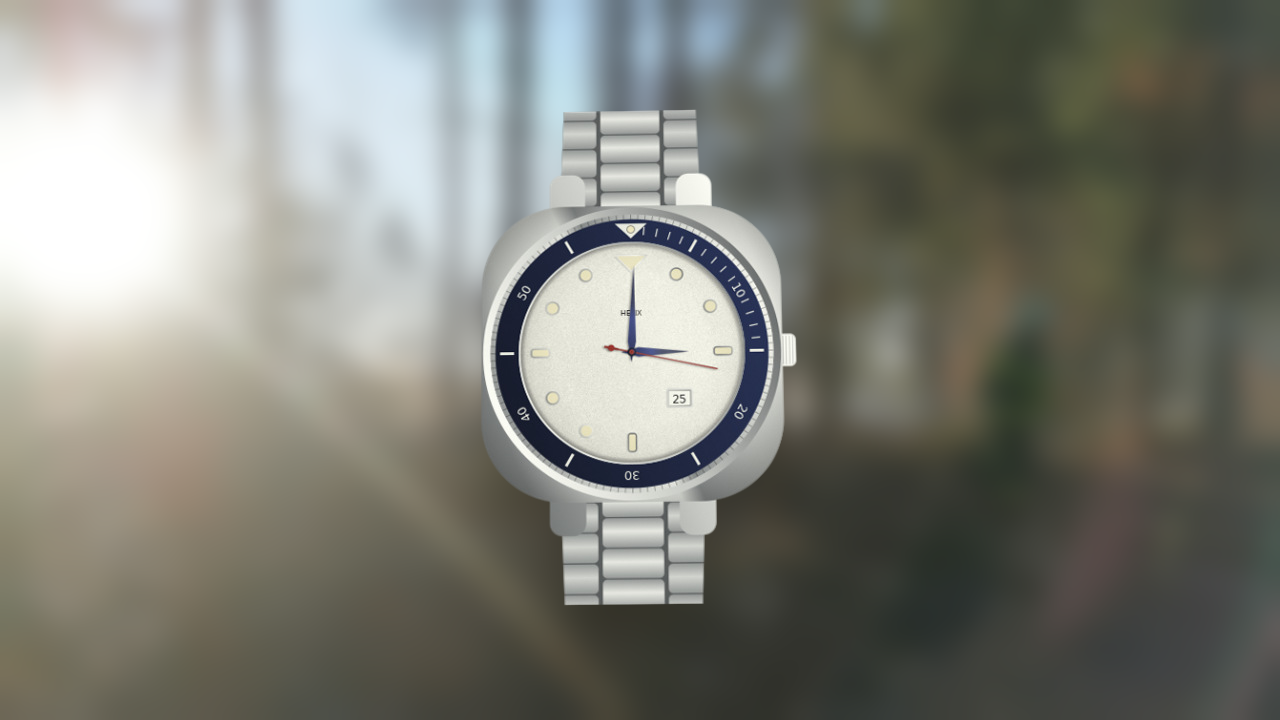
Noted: {"hour": 3, "minute": 0, "second": 17}
